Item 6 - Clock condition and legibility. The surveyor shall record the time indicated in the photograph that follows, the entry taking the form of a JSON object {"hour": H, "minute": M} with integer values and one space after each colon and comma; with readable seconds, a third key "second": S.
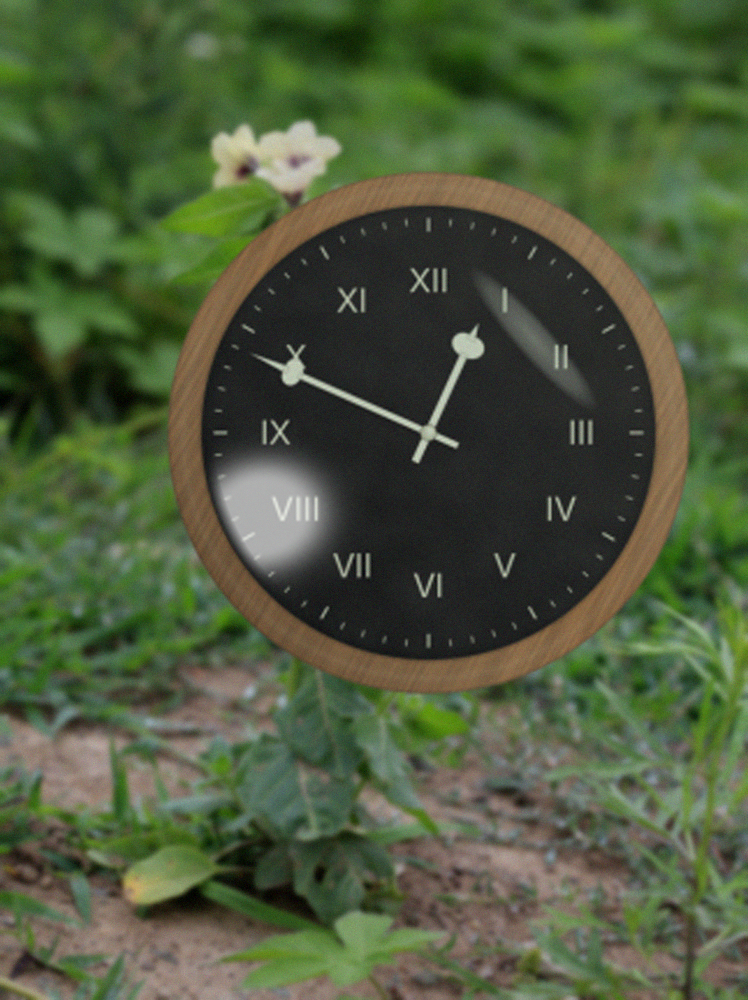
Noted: {"hour": 12, "minute": 49}
